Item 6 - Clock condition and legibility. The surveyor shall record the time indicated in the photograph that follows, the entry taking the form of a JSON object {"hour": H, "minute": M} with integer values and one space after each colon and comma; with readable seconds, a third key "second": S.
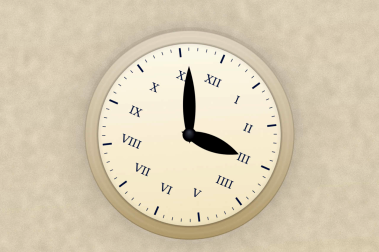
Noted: {"hour": 2, "minute": 56}
